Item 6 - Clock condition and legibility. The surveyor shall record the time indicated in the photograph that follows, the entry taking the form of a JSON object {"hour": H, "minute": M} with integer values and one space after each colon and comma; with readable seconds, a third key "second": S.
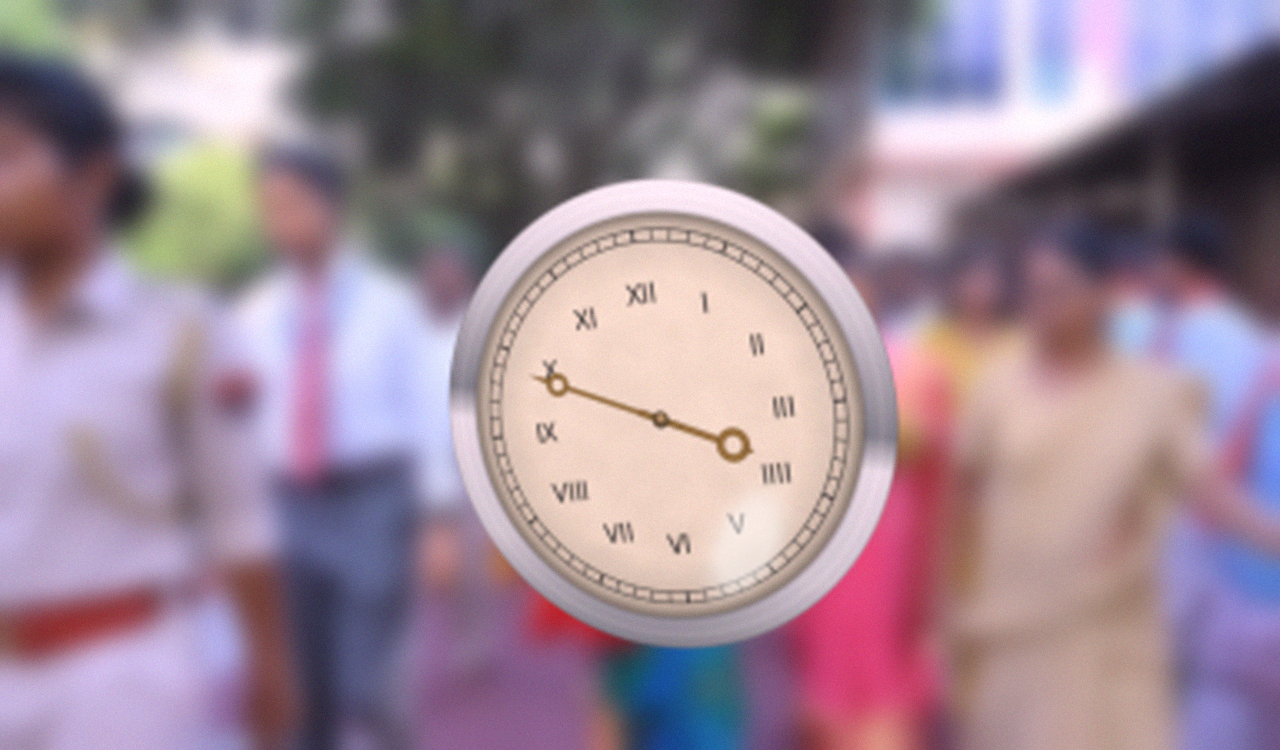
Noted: {"hour": 3, "minute": 49}
